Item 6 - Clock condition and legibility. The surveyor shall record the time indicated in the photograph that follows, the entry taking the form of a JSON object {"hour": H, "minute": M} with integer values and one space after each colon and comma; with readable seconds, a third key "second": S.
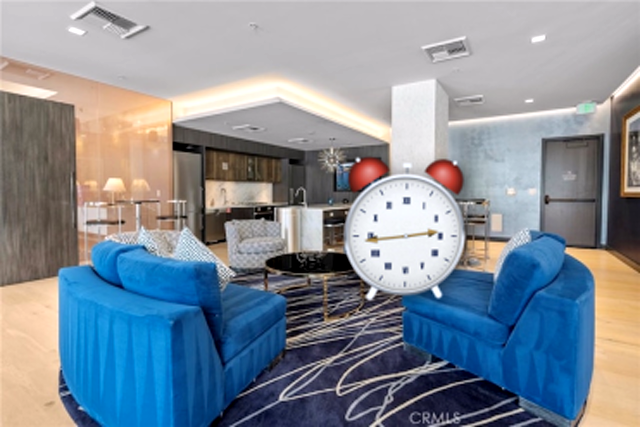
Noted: {"hour": 2, "minute": 44}
